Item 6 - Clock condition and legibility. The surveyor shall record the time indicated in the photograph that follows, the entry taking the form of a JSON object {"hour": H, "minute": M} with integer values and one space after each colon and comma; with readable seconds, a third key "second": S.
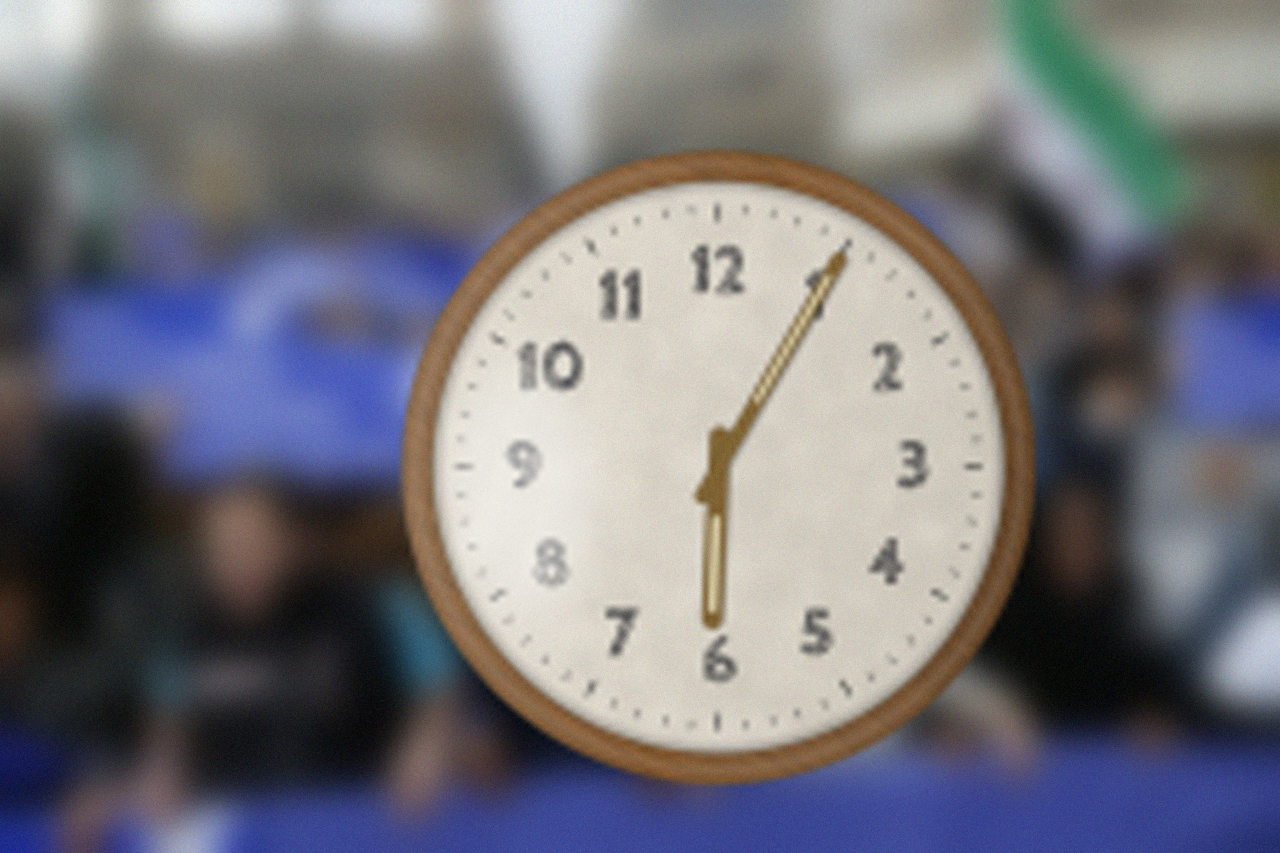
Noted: {"hour": 6, "minute": 5}
